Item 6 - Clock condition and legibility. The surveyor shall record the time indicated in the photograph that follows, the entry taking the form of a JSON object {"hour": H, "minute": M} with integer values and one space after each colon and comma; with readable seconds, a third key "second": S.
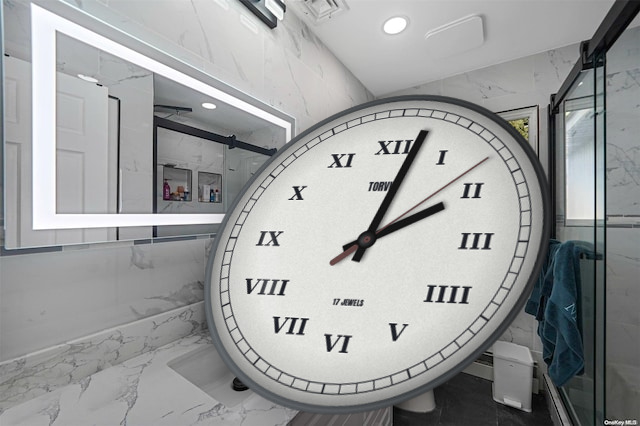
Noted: {"hour": 2, "minute": 2, "second": 8}
